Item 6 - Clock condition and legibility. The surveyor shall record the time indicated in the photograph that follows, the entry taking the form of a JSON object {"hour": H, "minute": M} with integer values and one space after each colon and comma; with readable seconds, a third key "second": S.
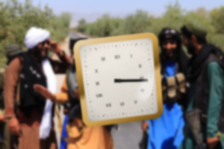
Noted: {"hour": 3, "minute": 16}
